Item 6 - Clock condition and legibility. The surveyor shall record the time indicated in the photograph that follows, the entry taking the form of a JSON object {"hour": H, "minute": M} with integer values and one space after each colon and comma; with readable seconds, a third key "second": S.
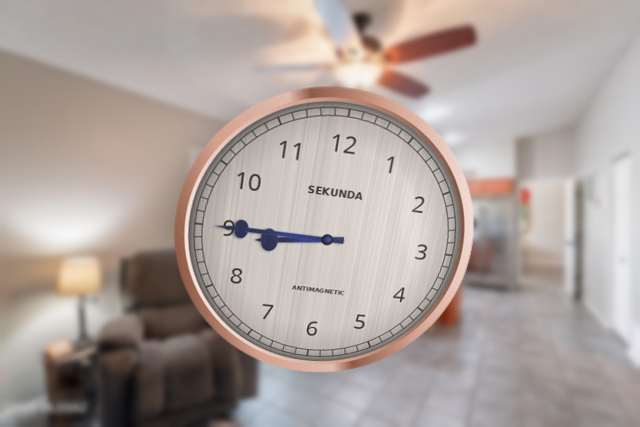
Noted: {"hour": 8, "minute": 45}
